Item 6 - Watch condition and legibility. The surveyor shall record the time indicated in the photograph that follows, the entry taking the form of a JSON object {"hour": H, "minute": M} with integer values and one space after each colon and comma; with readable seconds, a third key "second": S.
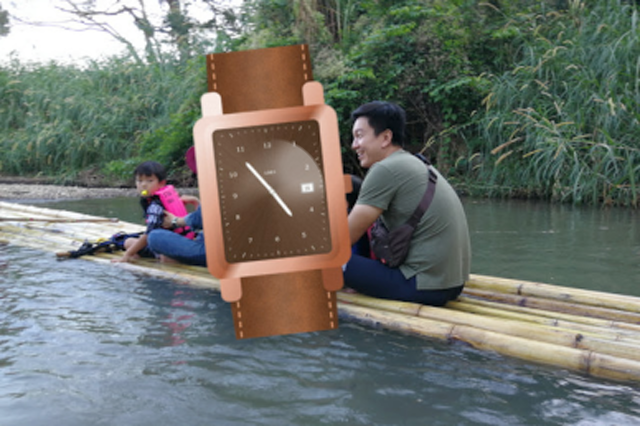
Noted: {"hour": 4, "minute": 54}
